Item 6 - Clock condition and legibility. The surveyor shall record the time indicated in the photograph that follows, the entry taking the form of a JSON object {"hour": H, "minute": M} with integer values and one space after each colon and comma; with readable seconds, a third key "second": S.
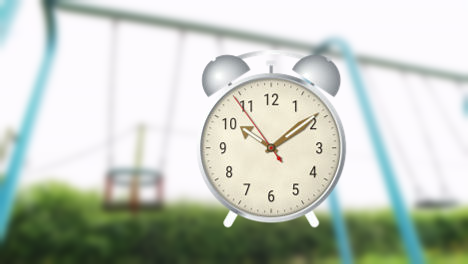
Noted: {"hour": 10, "minute": 8, "second": 54}
